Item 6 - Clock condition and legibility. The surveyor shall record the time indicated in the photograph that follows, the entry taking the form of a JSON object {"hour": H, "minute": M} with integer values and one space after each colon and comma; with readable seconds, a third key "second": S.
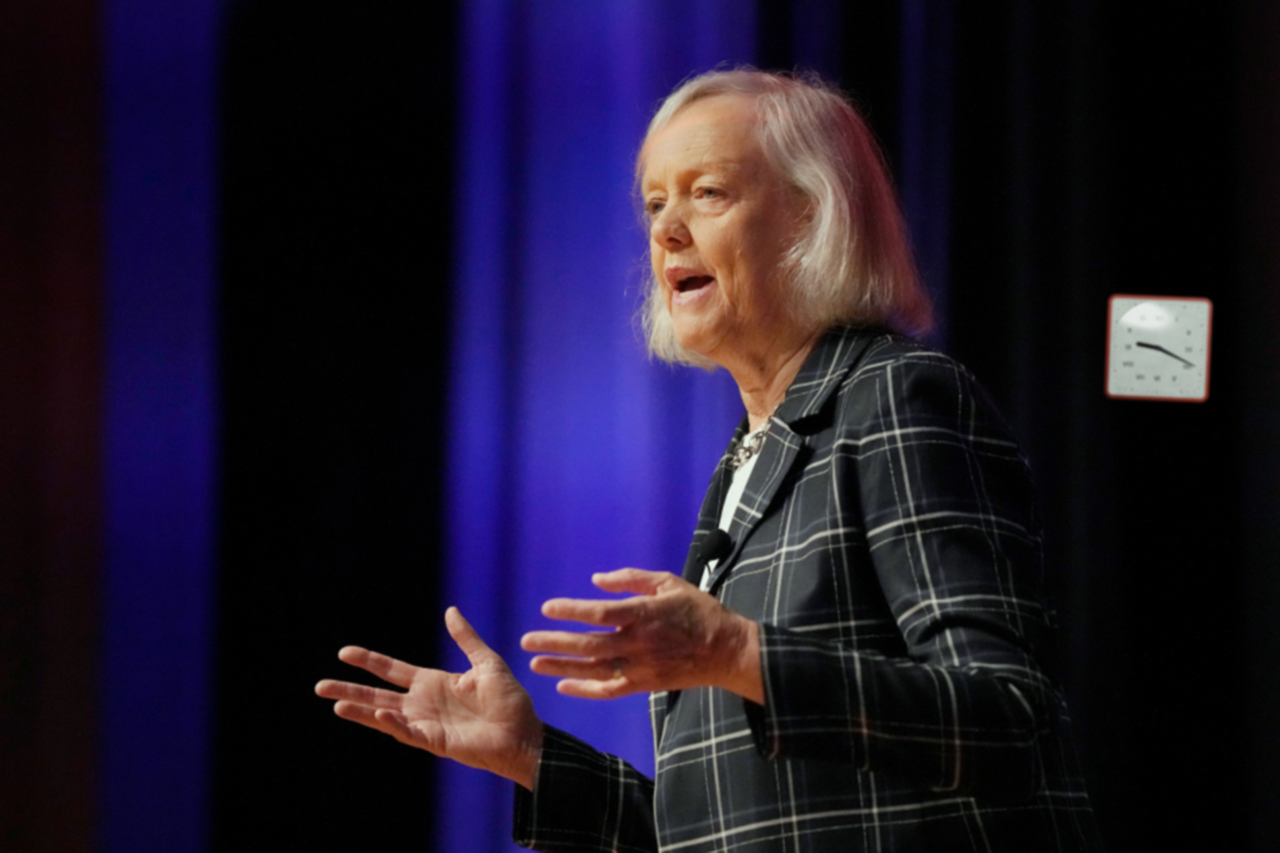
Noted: {"hour": 9, "minute": 19}
